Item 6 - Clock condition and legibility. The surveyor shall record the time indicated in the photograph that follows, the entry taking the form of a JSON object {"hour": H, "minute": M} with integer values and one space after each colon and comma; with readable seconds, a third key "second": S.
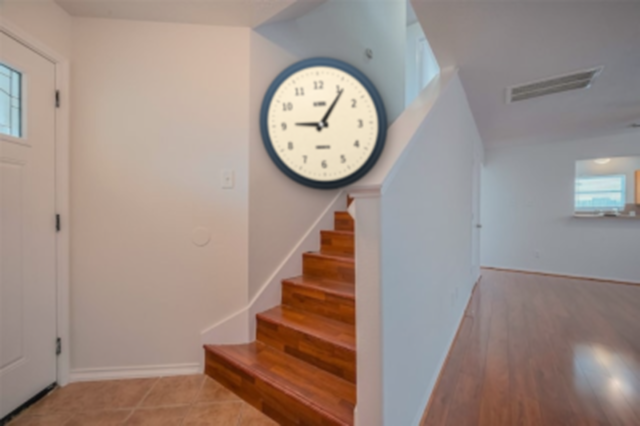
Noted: {"hour": 9, "minute": 6}
